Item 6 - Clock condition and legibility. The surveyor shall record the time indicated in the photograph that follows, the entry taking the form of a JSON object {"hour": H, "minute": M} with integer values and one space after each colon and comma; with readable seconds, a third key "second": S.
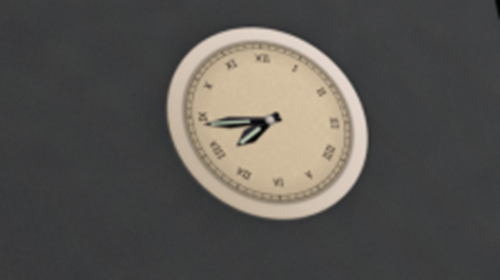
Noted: {"hour": 7, "minute": 44}
